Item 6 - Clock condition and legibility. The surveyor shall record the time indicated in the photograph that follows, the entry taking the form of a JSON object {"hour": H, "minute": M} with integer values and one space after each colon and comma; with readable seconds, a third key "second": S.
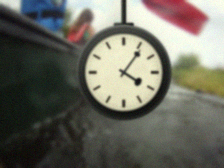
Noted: {"hour": 4, "minute": 6}
